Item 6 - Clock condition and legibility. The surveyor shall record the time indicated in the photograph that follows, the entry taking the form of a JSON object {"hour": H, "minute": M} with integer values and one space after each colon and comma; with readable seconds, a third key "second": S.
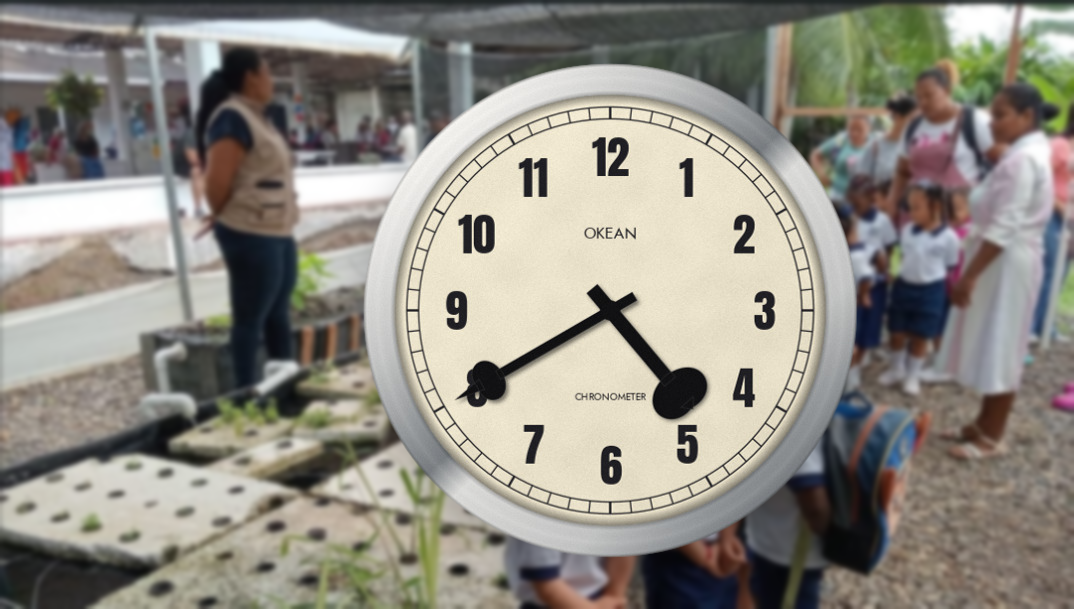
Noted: {"hour": 4, "minute": 40}
